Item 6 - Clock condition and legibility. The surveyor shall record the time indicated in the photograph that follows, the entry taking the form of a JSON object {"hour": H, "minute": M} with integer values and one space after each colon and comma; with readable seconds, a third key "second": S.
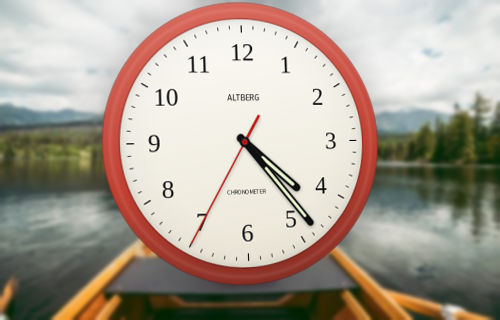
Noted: {"hour": 4, "minute": 23, "second": 35}
